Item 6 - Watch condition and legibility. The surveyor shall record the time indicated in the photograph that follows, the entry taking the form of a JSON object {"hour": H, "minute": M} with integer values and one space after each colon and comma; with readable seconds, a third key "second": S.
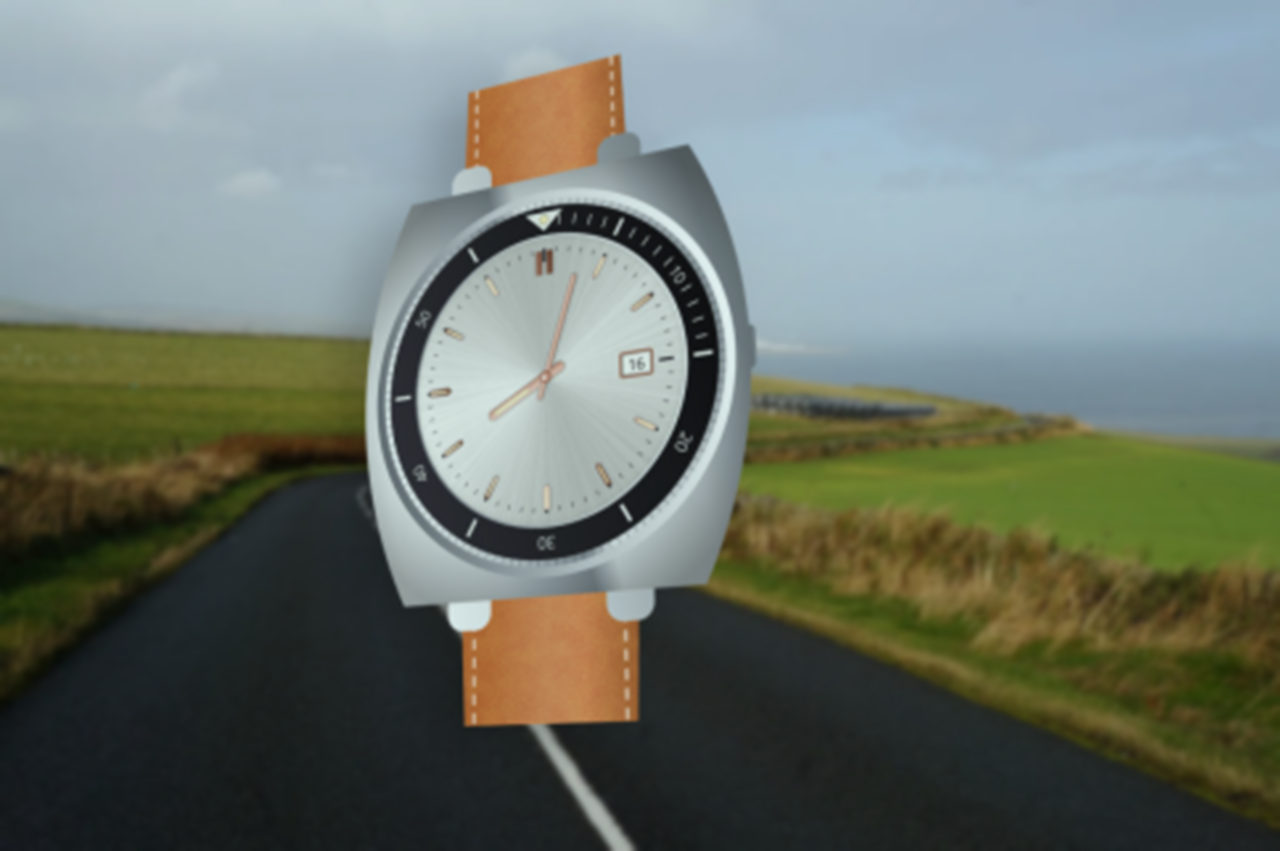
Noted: {"hour": 8, "minute": 3}
